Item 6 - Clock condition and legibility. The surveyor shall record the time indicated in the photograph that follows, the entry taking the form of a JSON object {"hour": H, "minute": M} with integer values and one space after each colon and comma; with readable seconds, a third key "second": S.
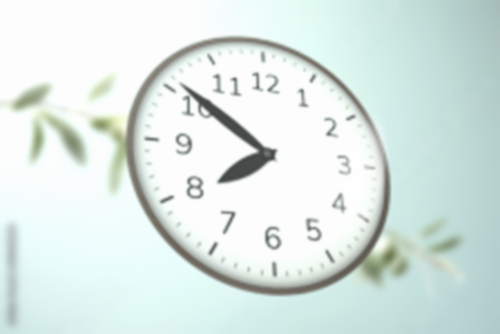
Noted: {"hour": 7, "minute": 51}
